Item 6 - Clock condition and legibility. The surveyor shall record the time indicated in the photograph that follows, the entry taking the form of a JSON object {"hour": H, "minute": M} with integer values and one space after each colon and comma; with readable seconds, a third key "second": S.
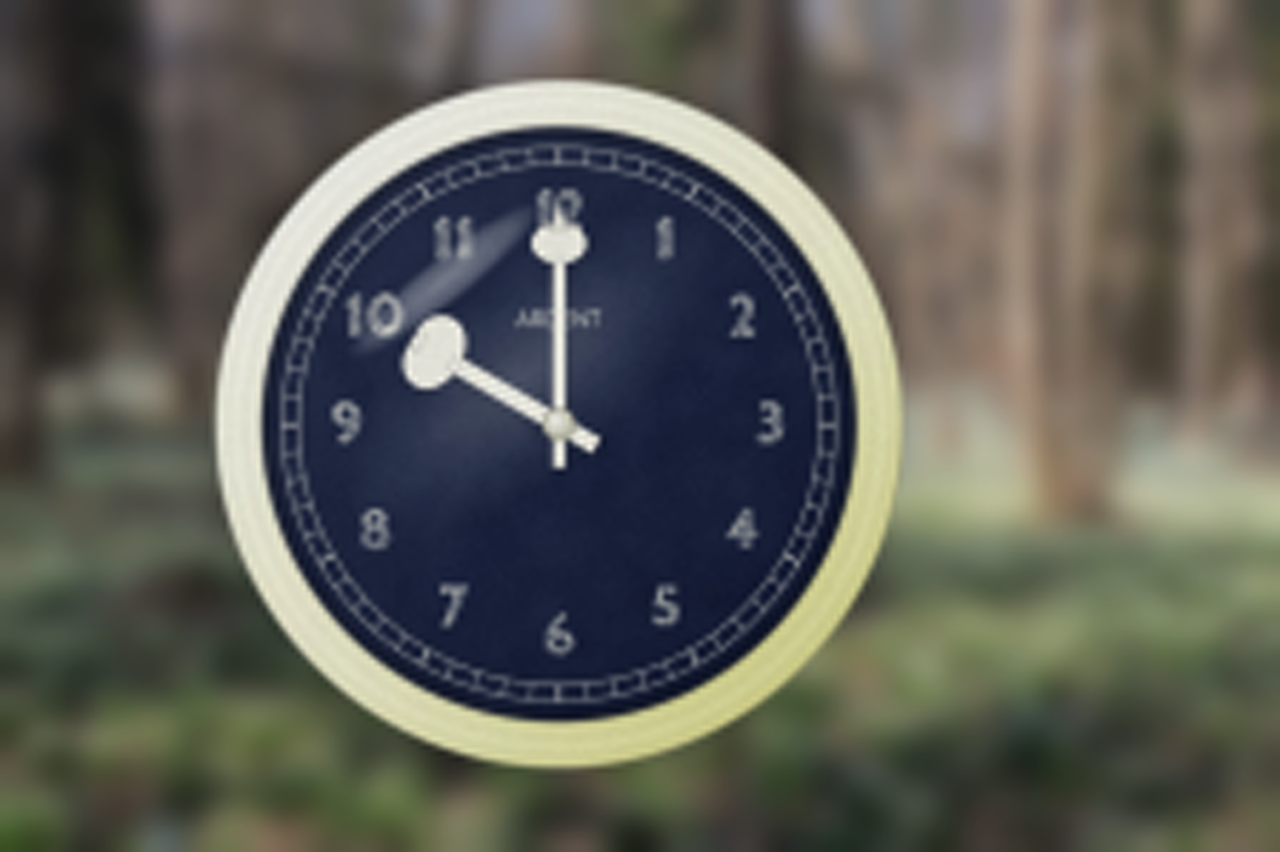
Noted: {"hour": 10, "minute": 0}
